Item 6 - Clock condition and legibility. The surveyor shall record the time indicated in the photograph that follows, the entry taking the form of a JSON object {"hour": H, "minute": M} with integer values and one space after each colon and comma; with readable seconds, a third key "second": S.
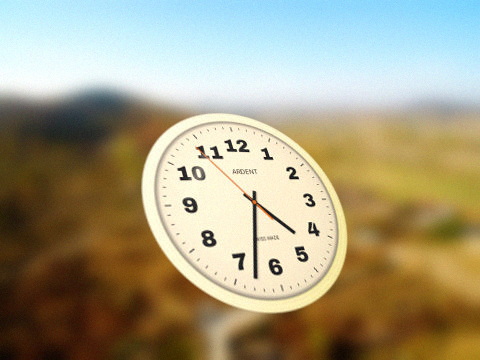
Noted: {"hour": 4, "minute": 32, "second": 54}
